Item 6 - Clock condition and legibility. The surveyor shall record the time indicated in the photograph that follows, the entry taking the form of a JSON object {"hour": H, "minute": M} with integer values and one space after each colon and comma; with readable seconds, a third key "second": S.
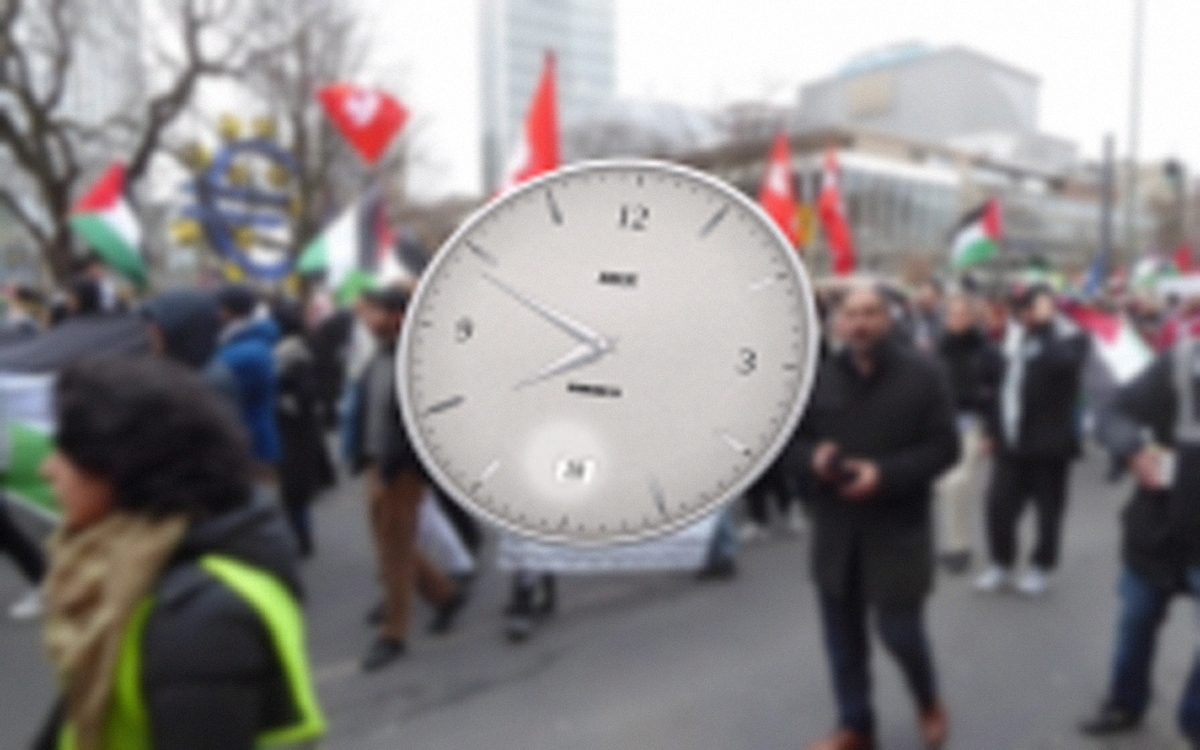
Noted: {"hour": 7, "minute": 49}
